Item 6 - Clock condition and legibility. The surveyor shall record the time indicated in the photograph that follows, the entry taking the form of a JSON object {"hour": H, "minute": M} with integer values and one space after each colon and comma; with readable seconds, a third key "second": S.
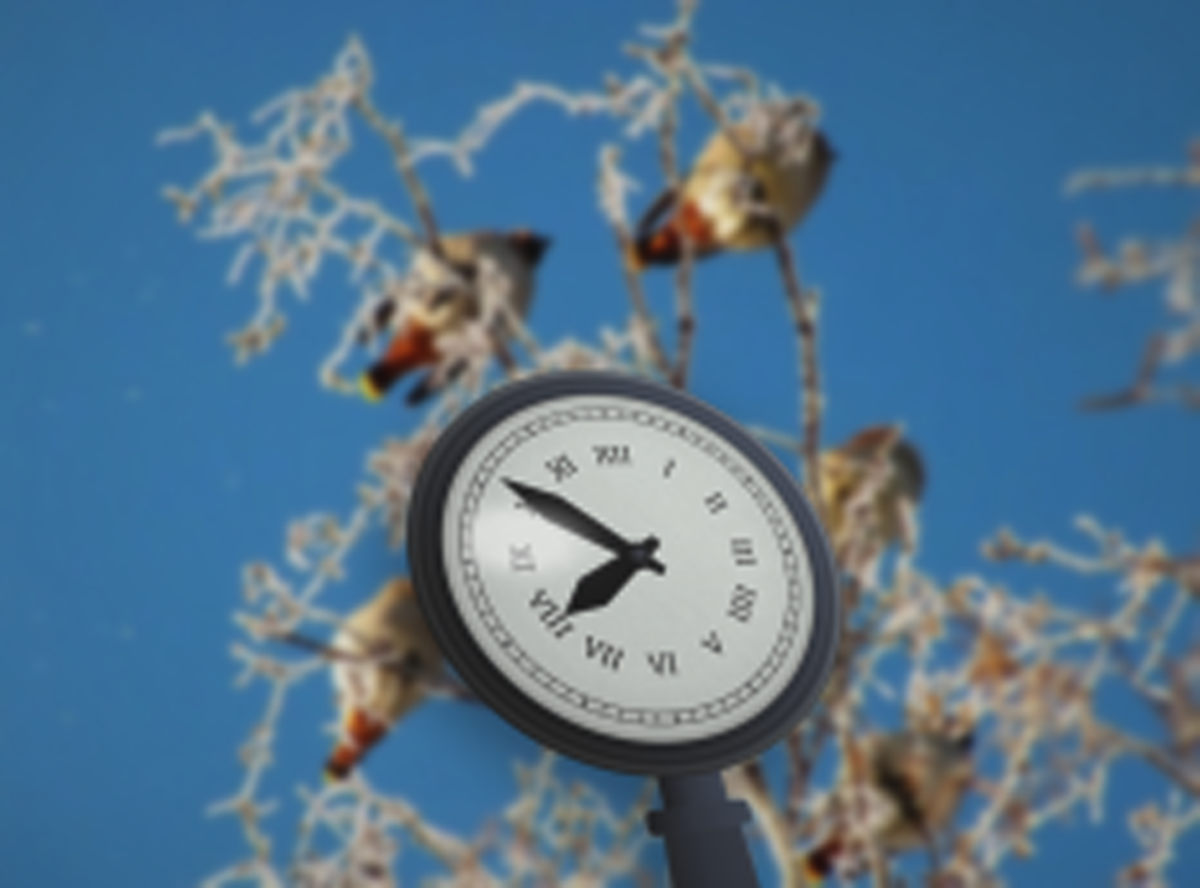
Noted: {"hour": 7, "minute": 51}
